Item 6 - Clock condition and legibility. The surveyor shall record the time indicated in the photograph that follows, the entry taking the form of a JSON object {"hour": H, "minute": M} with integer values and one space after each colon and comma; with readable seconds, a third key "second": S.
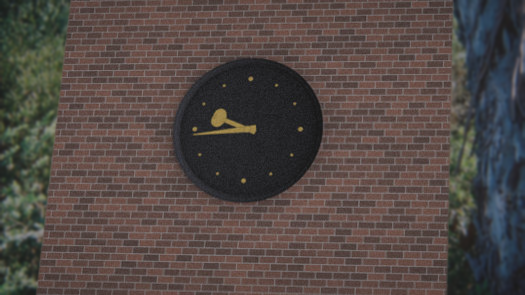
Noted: {"hour": 9, "minute": 44}
